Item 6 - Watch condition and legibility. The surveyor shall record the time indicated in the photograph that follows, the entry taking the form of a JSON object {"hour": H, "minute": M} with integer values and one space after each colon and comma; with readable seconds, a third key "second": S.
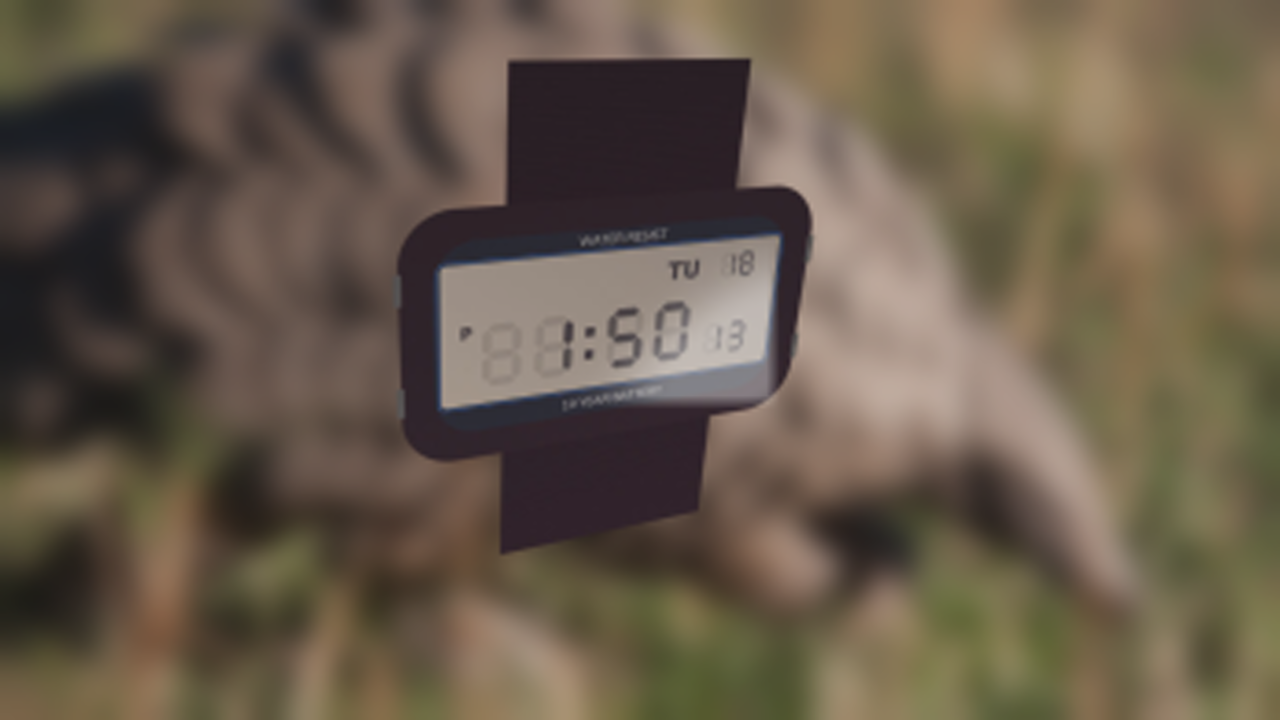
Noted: {"hour": 1, "minute": 50, "second": 13}
